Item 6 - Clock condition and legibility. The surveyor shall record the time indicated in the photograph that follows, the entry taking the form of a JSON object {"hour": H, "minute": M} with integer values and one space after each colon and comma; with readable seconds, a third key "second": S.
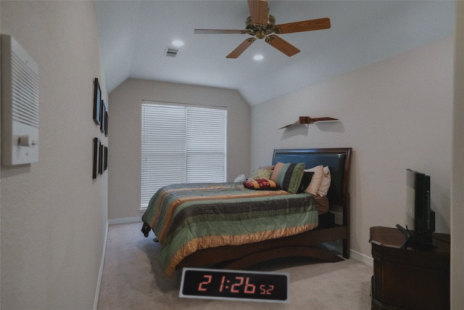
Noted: {"hour": 21, "minute": 26, "second": 52}
